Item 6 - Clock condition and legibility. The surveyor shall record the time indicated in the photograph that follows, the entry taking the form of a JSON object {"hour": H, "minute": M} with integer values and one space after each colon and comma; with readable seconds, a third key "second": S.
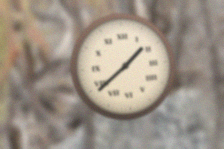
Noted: {"hour": 1, "minute": 39}
